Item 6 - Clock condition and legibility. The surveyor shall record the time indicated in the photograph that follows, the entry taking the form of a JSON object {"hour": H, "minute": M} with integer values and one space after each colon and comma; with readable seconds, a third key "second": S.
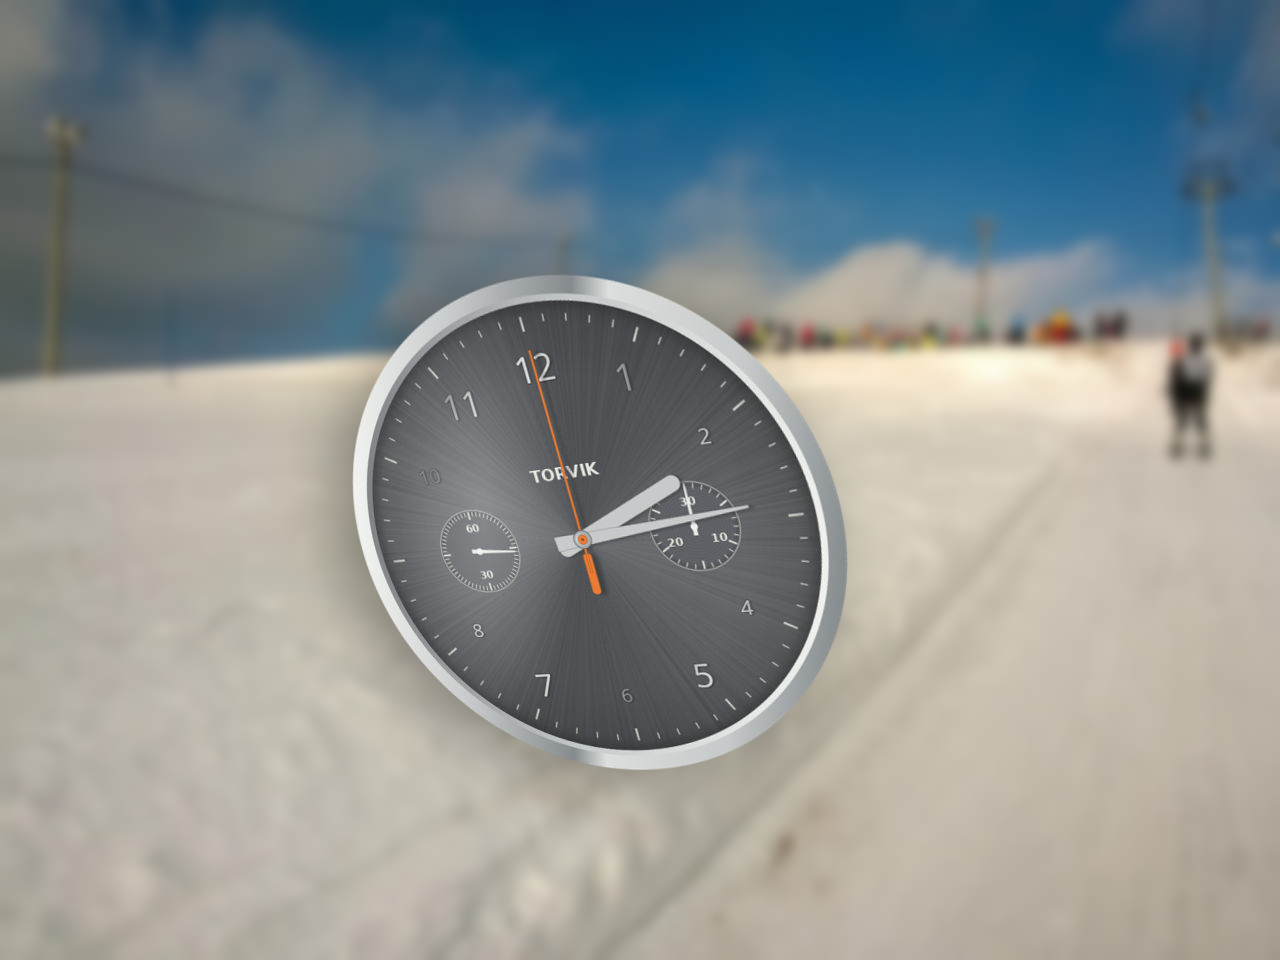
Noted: {"hour": 2, "minute": 14, "second": 16}
